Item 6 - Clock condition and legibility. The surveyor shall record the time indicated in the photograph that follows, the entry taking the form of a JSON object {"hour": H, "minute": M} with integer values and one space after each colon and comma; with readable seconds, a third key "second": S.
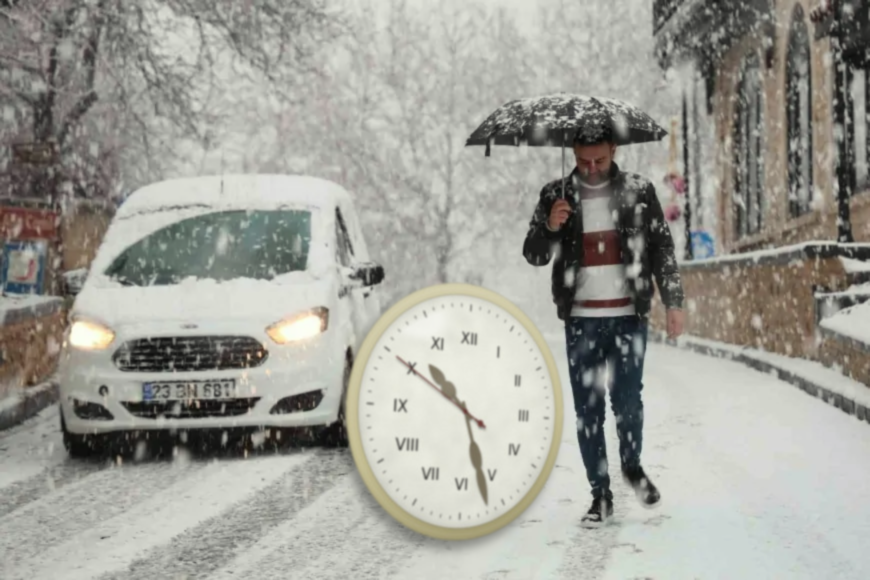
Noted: {"hour": 10, "minute": 26, "second": 50}
